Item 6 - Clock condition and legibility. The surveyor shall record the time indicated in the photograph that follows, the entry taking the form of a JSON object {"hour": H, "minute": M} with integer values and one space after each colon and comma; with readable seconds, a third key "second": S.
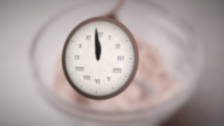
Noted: {"hour": 11, "minute": 59}
